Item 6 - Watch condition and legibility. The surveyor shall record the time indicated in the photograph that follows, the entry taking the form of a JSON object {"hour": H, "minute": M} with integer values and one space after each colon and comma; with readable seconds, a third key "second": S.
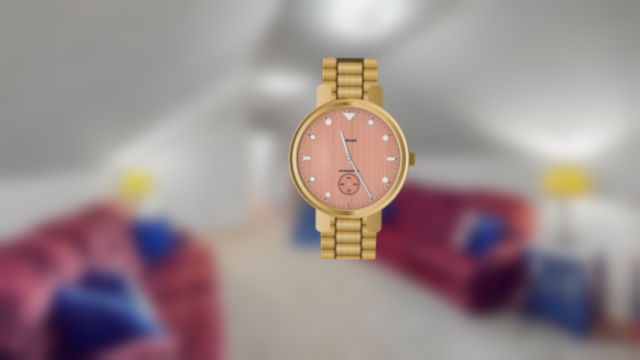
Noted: {"hour": 11, "minute": 25}
